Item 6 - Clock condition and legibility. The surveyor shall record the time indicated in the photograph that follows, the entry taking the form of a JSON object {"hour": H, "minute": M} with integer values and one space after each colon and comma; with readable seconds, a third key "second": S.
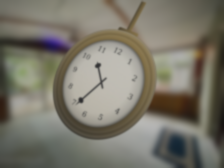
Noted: {"hour": 10, "minute": 34}
